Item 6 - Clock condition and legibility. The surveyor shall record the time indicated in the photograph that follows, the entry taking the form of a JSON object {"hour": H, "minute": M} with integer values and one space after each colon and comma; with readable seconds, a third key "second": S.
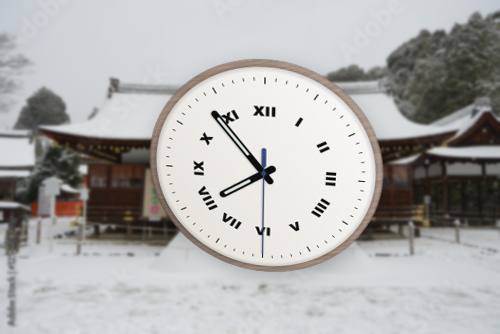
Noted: {"hour": 7, "minute": 53, "second": 30}
